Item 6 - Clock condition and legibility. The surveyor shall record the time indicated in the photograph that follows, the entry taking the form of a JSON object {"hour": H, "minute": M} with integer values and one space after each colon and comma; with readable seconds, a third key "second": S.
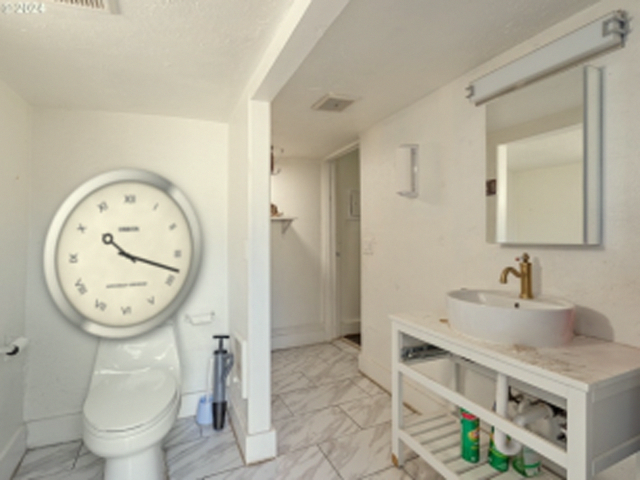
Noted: {"hour": 10, "minute": 18}
